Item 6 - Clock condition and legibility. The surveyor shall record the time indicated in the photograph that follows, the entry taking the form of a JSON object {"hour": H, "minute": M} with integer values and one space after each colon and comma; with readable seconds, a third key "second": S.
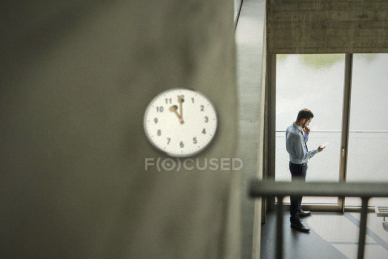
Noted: {"hour": 11, "minute": 0}
